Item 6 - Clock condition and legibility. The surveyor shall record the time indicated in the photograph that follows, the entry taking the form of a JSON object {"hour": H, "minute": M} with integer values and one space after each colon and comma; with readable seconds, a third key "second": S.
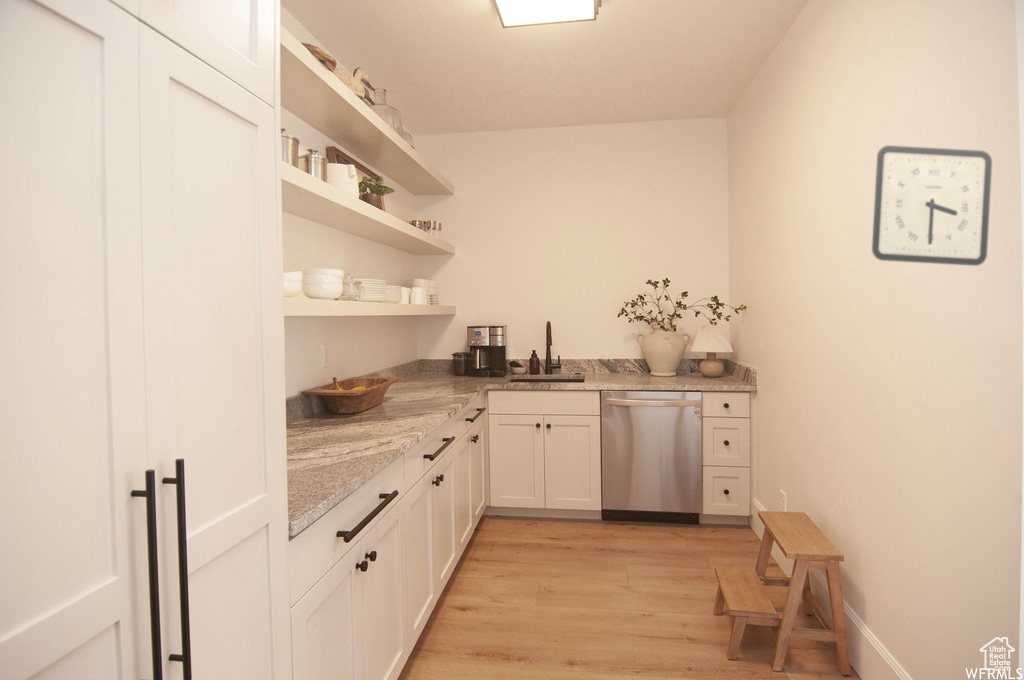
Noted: {"hour": 3, "minute": 30}
